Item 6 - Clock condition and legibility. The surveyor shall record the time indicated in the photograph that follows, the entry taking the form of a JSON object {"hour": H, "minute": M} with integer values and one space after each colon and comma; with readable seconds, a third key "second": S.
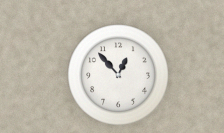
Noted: {"hour": 12, "minute": 53}
